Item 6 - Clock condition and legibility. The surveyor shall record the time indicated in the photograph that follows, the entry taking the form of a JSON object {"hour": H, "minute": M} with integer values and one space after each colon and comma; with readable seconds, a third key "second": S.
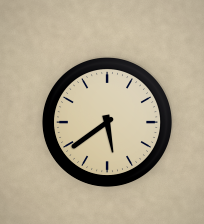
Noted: {"hour": 5, "minute": 39}
